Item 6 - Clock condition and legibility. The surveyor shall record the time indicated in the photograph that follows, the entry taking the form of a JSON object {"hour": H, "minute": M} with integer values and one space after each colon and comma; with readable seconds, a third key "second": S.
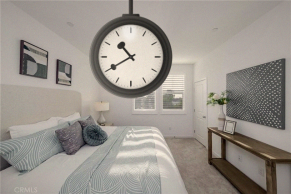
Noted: {"hour": 10, "minute": 40}
